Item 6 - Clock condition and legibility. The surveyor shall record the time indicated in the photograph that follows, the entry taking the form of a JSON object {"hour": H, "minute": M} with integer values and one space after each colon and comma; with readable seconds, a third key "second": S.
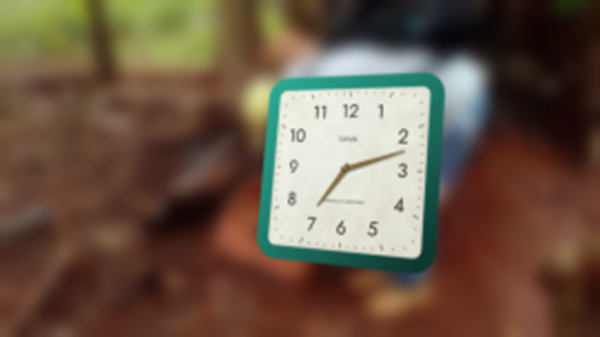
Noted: {"hour": 7, "minute": 12}
